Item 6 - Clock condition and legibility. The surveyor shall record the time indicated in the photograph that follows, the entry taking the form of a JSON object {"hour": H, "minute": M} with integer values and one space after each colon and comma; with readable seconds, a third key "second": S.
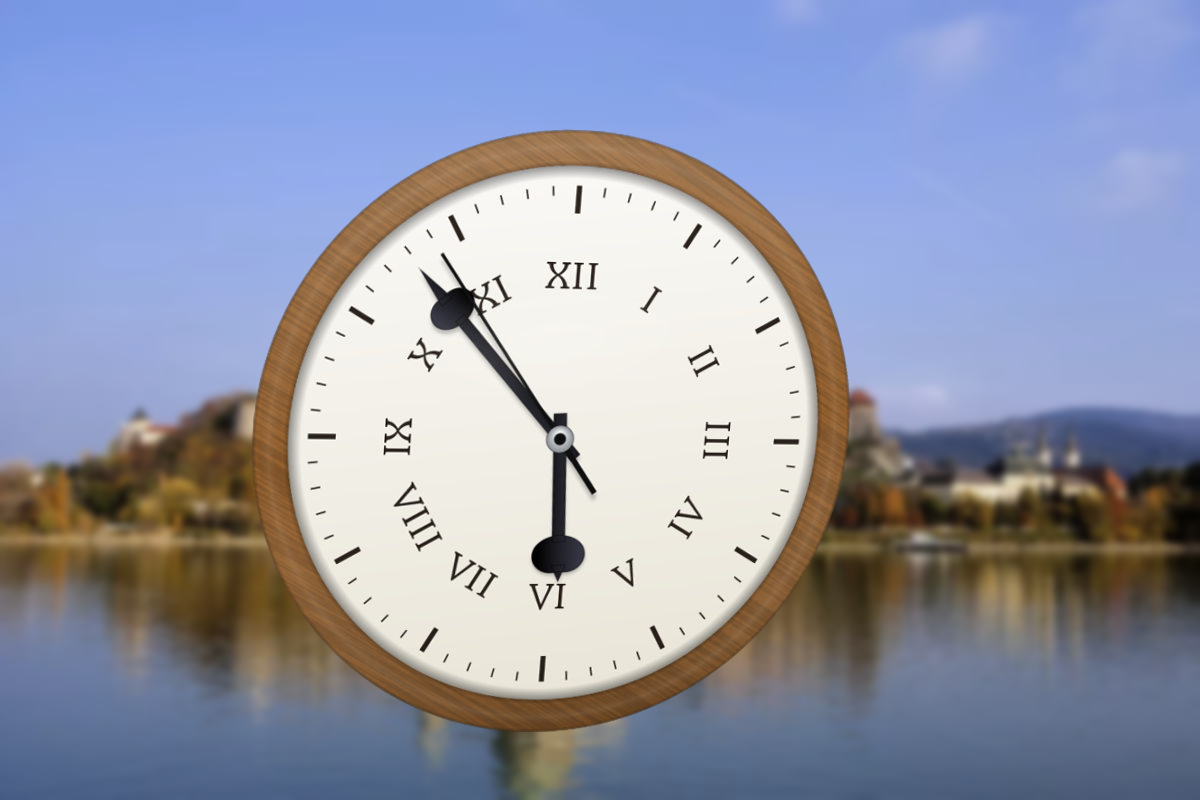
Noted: {"hour": 5, "minute": 52, "second": 54}
